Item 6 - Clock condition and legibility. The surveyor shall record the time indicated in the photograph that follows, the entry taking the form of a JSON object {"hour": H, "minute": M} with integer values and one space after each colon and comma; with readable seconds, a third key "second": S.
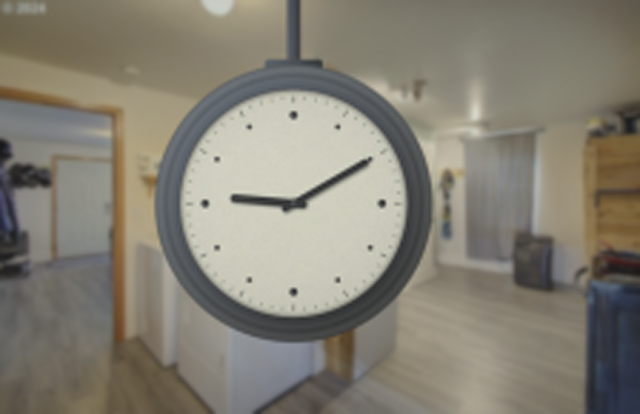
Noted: {"hour": 9, "minute": 10}
